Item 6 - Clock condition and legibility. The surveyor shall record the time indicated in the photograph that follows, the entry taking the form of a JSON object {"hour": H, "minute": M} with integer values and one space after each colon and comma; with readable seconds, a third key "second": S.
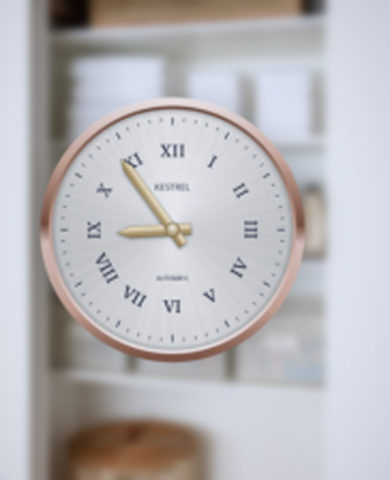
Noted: {"hour": 8, "minute": 54}
